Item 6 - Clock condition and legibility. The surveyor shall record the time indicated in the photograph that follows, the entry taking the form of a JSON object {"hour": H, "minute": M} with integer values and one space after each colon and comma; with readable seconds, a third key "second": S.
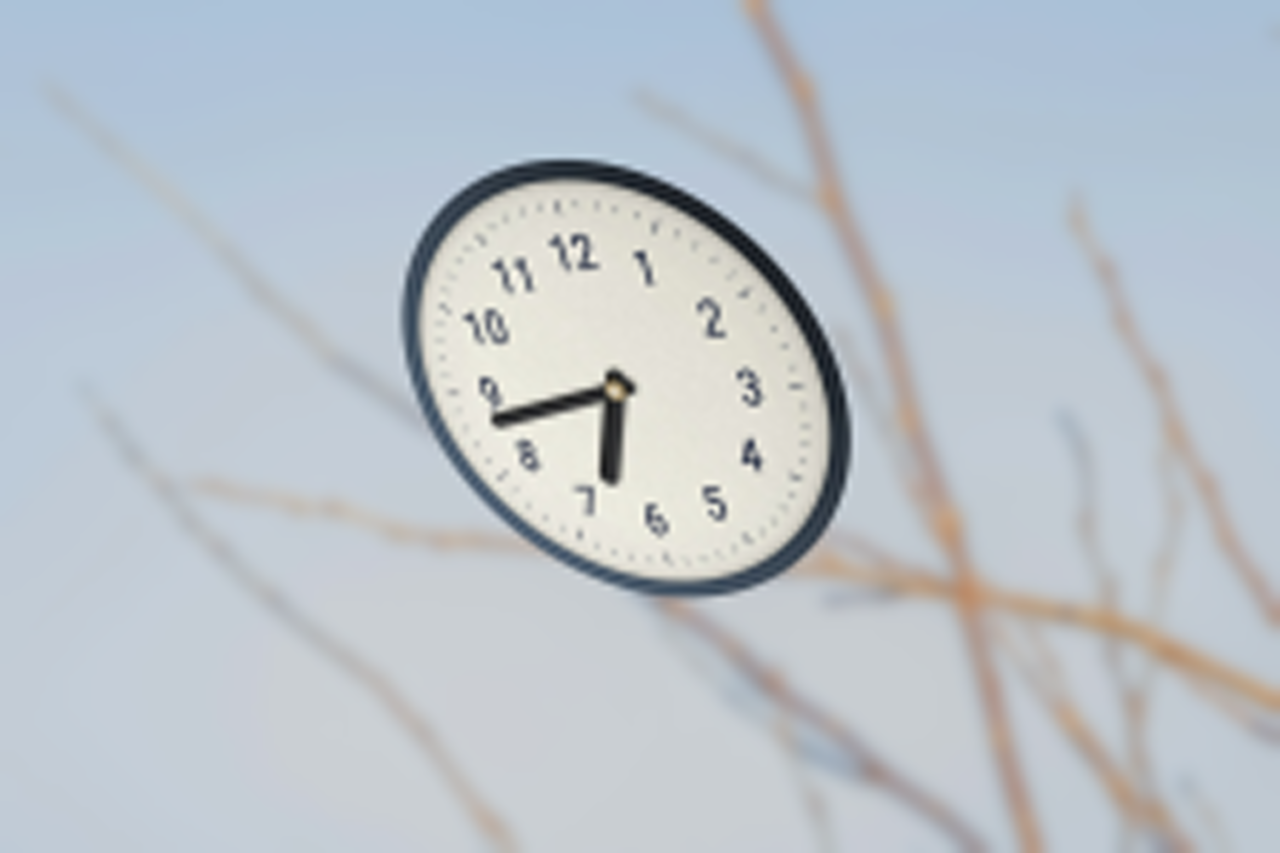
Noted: {"hour": 6, "minute": 43}
